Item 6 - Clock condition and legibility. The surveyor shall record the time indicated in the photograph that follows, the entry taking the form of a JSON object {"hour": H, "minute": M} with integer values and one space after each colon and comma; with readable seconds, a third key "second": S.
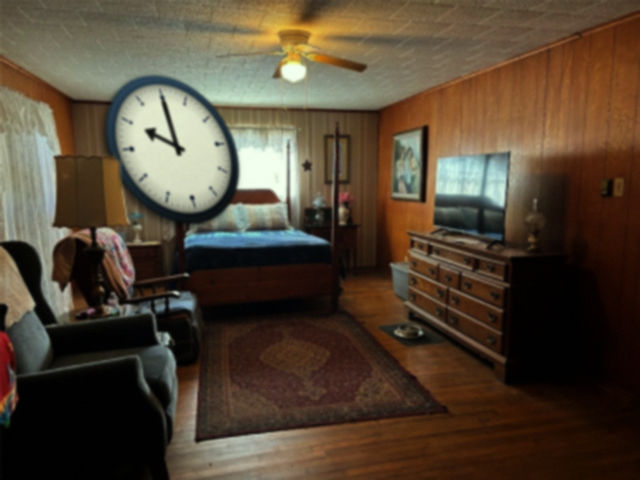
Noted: {"hour": 10, "minute": 0}
